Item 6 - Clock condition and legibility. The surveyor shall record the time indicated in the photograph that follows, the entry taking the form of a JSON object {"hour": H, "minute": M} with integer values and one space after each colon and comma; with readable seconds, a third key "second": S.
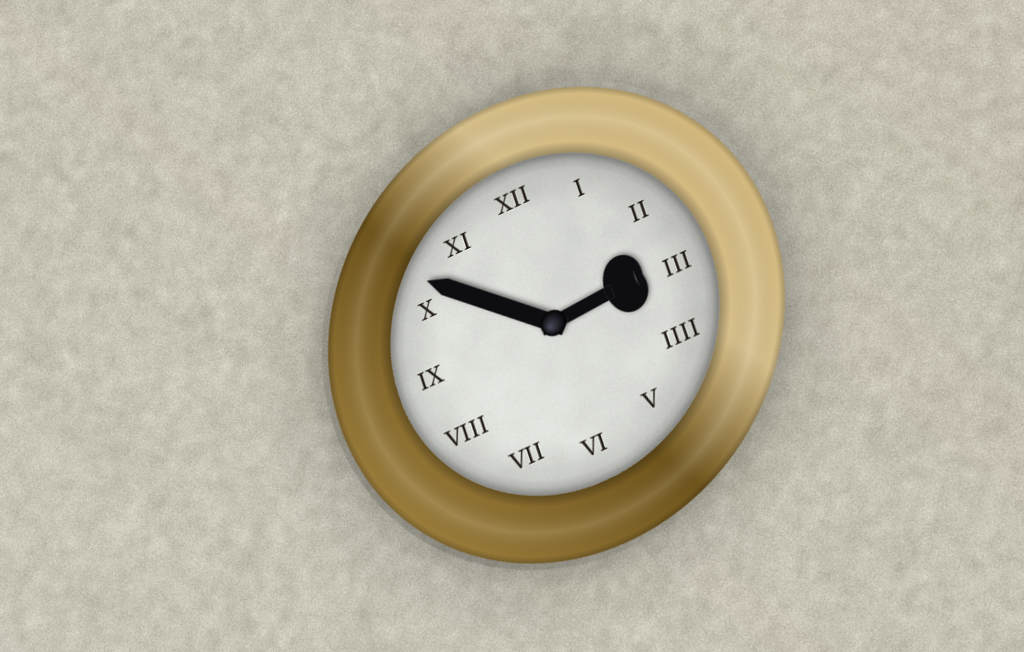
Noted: {"hour": 2, "minute": 52}
